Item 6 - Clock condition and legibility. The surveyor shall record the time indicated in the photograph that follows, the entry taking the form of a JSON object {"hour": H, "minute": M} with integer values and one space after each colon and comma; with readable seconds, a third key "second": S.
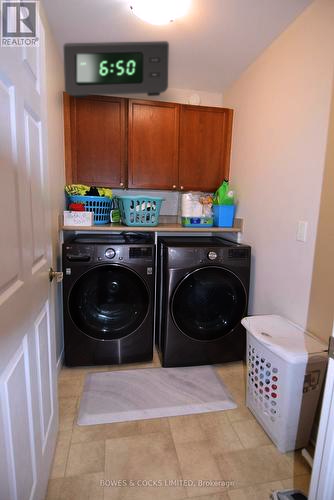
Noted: {"hour": 6, "minute": 50}
